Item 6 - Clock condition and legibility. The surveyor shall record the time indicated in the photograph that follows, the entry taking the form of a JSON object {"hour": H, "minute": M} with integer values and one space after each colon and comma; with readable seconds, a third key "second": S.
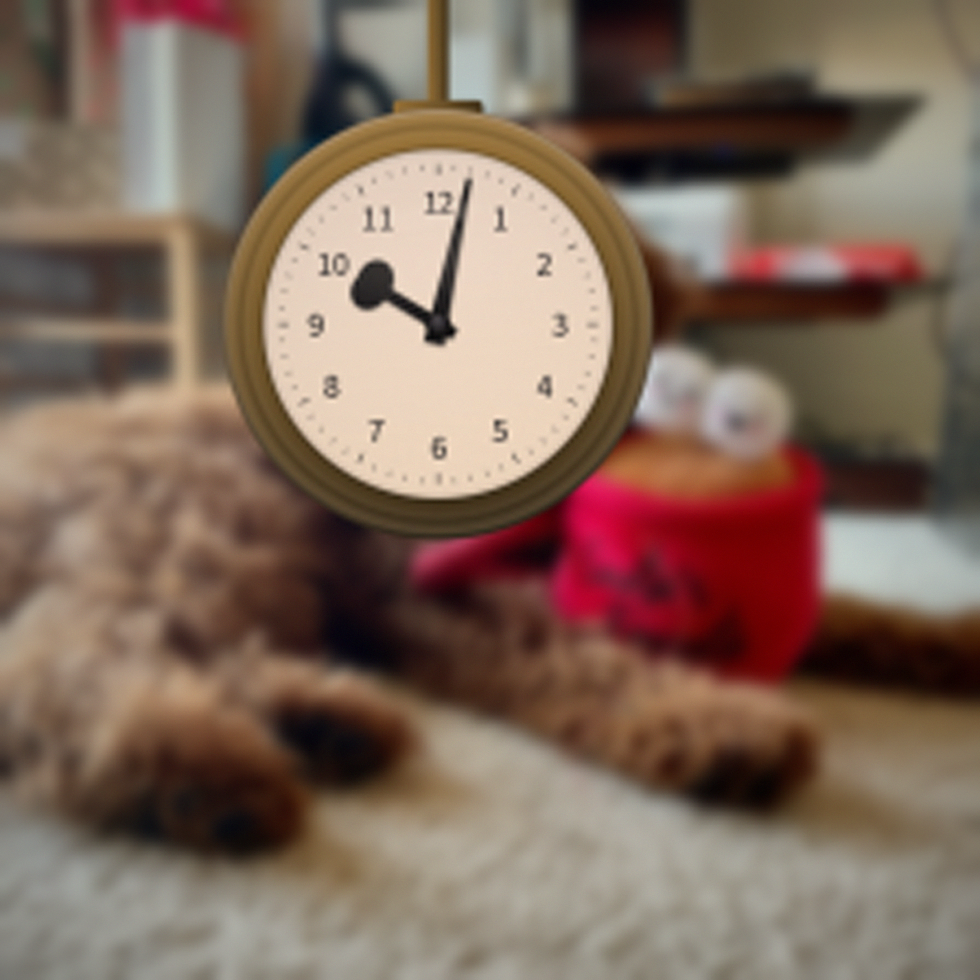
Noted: {"hour": 10, "minute": 2}
